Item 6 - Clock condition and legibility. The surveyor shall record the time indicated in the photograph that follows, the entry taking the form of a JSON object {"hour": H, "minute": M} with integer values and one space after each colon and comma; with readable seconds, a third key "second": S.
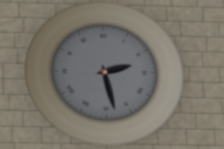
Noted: {"hour": 2, "minute": 28}
